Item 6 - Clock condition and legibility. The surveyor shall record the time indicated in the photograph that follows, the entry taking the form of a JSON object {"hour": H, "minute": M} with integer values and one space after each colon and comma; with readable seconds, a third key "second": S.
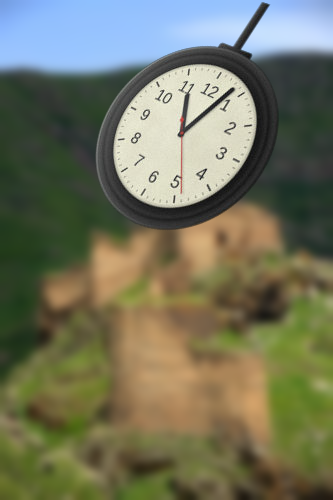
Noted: {"hour": 11, "minute": 3, "second": 24}
